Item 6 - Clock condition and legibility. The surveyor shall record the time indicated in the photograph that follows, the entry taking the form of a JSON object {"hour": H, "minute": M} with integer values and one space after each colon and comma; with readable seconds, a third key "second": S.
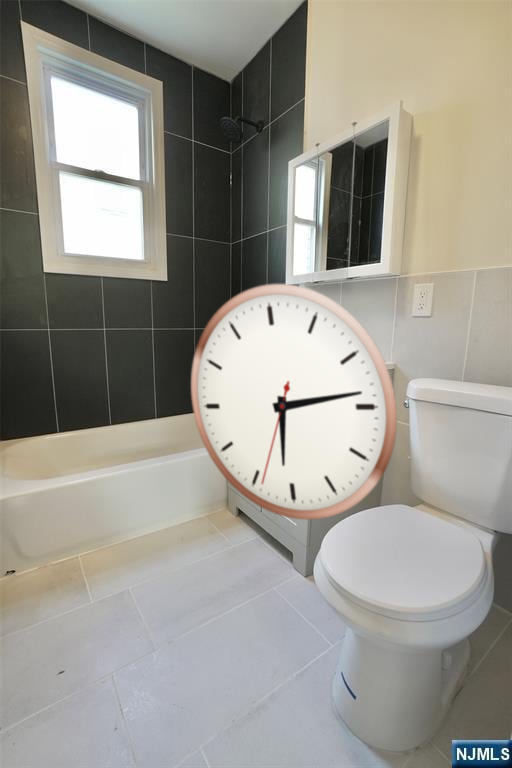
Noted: {"hour": 6, "minute": 13, "second": 34}
